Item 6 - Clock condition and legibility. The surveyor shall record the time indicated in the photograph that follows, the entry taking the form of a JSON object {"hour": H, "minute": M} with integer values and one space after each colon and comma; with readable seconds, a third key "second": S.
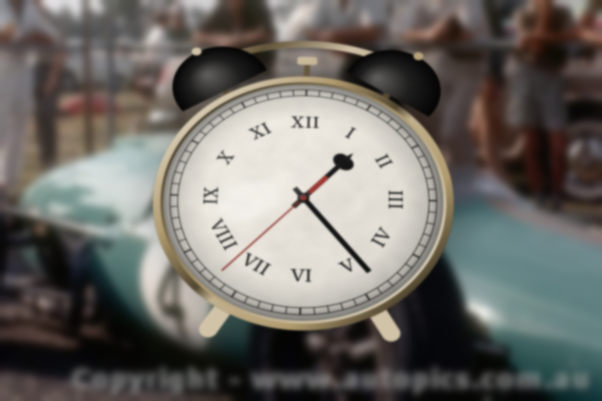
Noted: {"hour": 1, "minute": 23, "second": 37}
